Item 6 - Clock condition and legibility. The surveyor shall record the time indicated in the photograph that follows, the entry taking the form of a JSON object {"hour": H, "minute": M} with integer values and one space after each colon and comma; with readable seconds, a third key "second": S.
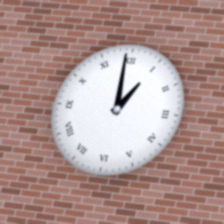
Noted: {"hour": 12, "minute": 59}
